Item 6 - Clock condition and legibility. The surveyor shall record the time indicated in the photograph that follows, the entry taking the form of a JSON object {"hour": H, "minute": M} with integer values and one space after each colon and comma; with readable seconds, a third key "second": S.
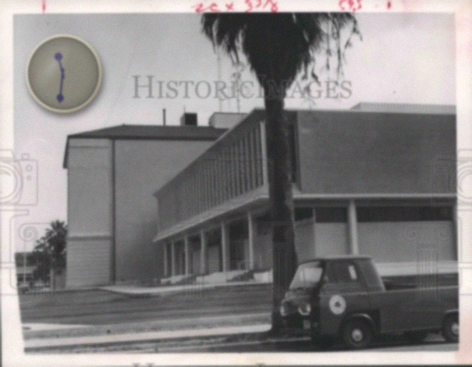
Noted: {"hour": 11, "minute": 31}
